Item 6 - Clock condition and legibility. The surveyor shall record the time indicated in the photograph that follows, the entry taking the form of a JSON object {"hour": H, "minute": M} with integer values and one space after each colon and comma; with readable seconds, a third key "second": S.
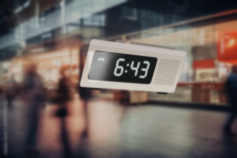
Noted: {"hour": 6, "minute": 43}
